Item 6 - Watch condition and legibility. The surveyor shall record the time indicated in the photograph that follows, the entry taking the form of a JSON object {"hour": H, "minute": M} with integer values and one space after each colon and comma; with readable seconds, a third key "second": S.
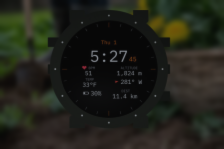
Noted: {"hour": 5, "minute": 27}
